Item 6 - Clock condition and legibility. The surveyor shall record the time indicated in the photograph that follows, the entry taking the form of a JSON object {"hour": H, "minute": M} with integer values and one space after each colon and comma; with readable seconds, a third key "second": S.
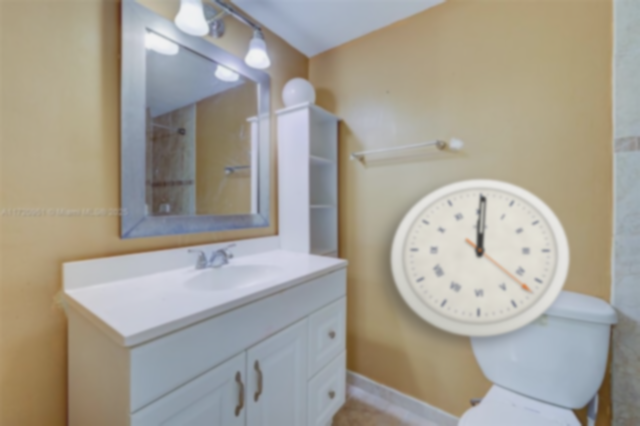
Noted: {"hour": 12, "minute": 0, "second": 22}
